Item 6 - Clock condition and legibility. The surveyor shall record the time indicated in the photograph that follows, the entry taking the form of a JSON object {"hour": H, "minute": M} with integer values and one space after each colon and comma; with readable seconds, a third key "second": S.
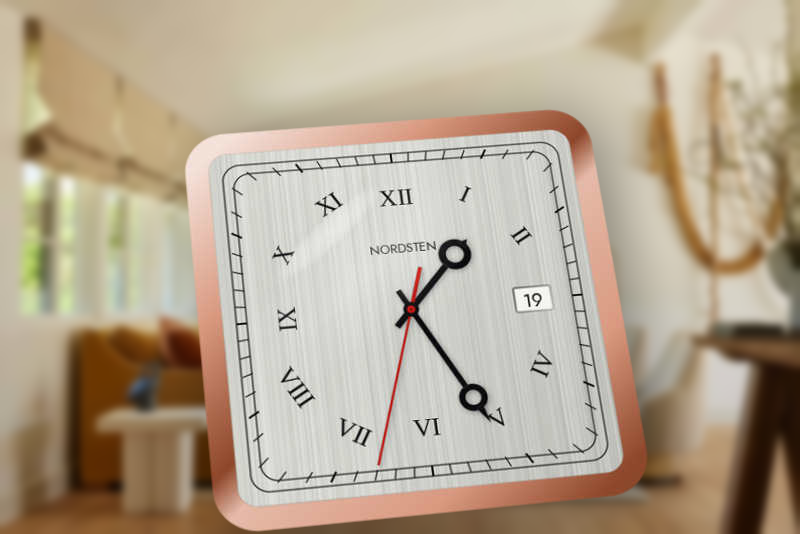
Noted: {"hour": 1, "minute": 25, "second": 33}
